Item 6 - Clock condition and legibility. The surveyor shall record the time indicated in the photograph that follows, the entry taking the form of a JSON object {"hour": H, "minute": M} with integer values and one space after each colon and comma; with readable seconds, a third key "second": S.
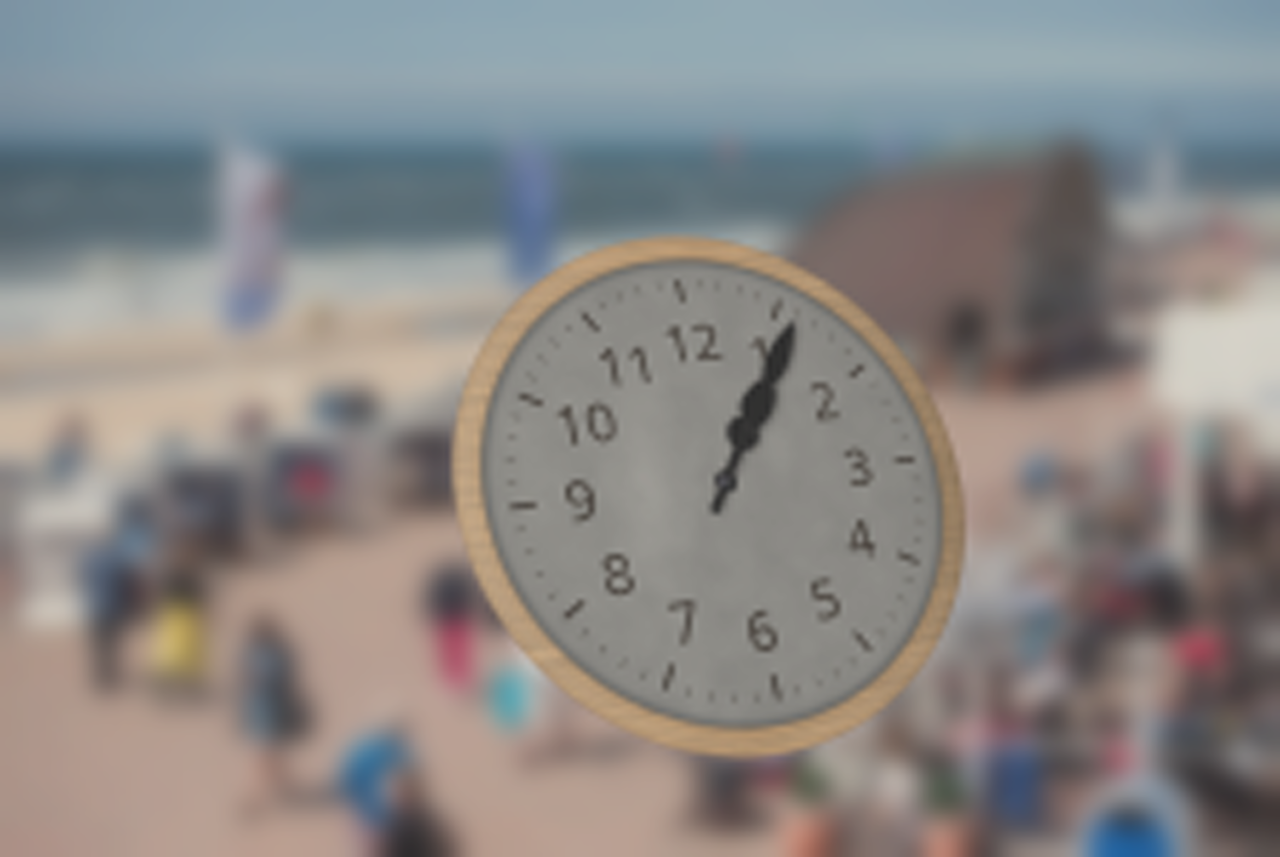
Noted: {"hour": 1, "minute": 6}
